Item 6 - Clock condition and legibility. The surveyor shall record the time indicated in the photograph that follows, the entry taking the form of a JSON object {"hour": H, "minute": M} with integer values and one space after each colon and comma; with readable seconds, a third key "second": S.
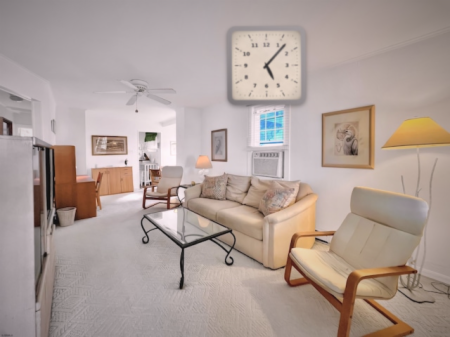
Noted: {"hour": 5, "minute": 7}
